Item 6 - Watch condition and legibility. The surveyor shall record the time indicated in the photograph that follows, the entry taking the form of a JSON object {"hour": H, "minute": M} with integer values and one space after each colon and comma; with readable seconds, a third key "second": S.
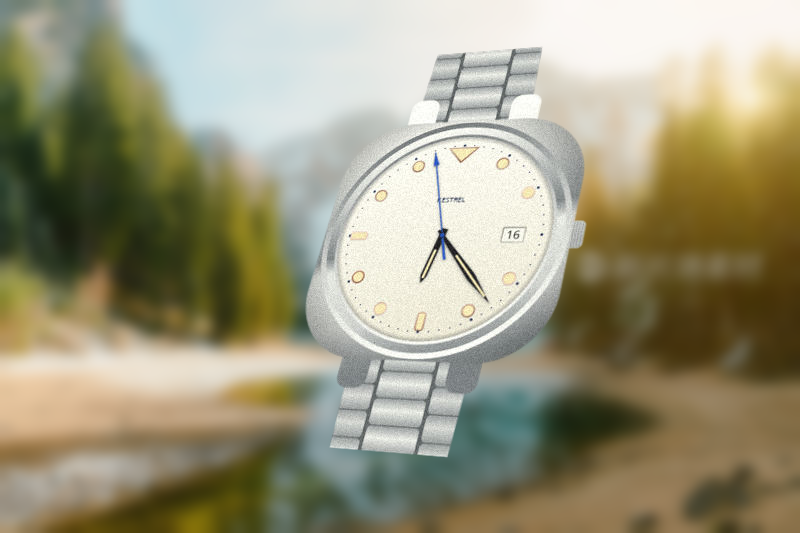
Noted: {"hour": 6, "minute": 22, "second": 57}
